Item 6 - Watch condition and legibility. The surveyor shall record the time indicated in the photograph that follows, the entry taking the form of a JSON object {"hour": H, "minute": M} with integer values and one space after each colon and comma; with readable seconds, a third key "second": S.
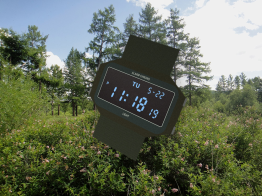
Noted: {"hour": 11, "minute": 18, "second": 19}
